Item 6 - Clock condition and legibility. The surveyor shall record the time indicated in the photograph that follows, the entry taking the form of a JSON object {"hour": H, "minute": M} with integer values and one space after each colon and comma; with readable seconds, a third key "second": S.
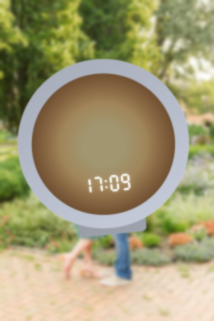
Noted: {"hour": 17, "minute": 9}
